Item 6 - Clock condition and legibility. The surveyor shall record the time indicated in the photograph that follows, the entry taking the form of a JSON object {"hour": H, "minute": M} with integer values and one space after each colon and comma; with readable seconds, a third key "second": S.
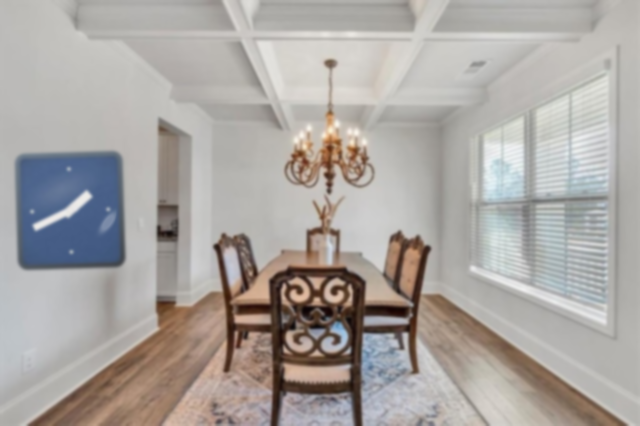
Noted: {"hour": 1, "minute": 41}
